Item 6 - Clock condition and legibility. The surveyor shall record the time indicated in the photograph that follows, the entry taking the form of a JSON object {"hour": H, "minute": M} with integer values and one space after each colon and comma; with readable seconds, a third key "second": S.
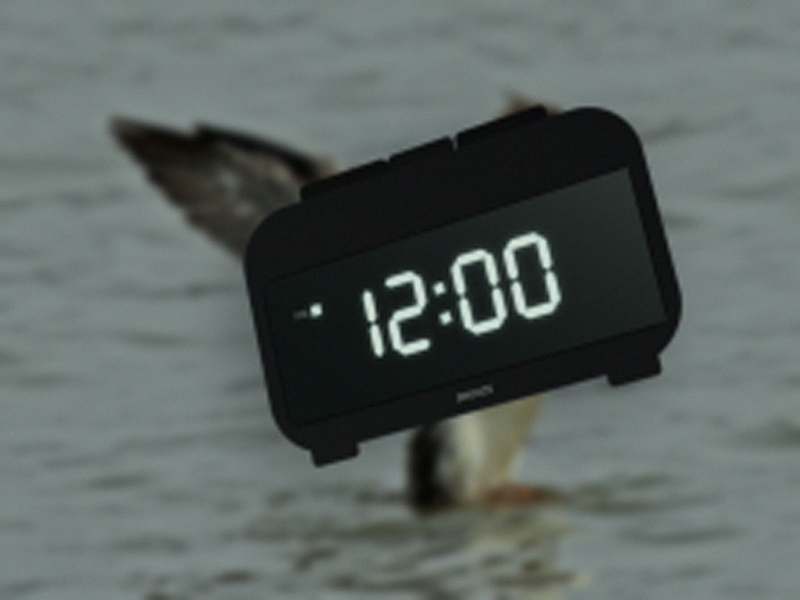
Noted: {"hour": 12, "minute": 0}
